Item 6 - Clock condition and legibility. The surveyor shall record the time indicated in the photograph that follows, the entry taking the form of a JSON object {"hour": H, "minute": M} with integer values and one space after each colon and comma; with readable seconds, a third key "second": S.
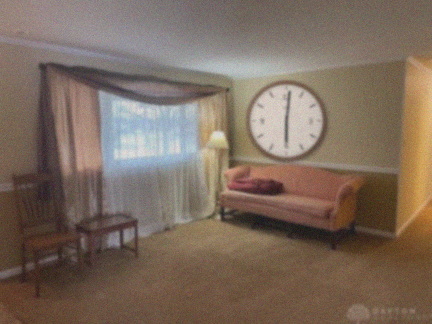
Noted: {"hour": 6, "minute": 1}
